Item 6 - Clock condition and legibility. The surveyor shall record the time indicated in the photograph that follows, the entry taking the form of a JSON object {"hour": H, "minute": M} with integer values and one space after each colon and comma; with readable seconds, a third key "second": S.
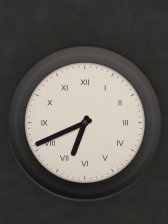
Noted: {"hour": 6, "minute": 41}
